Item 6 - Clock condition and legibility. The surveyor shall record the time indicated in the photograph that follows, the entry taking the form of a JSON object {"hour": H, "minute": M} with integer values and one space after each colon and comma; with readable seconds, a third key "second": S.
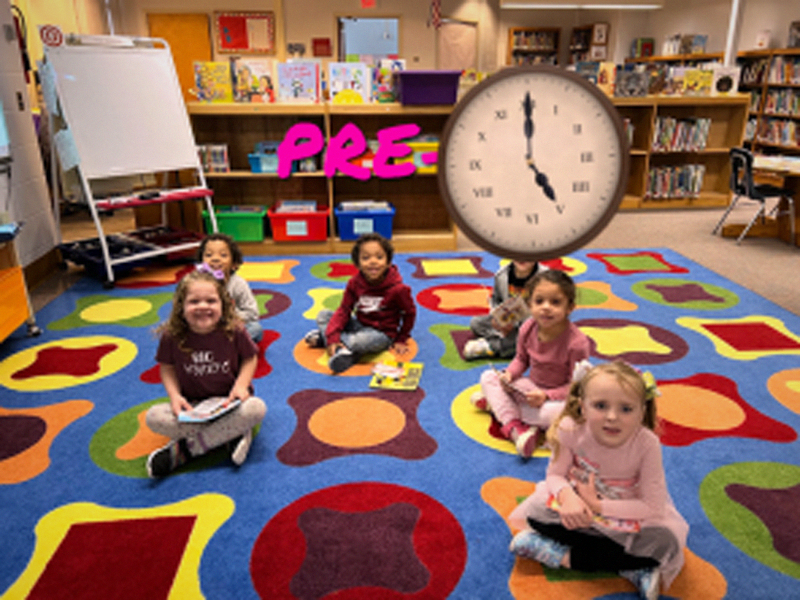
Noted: {"hour": 5, "minute": 0}
